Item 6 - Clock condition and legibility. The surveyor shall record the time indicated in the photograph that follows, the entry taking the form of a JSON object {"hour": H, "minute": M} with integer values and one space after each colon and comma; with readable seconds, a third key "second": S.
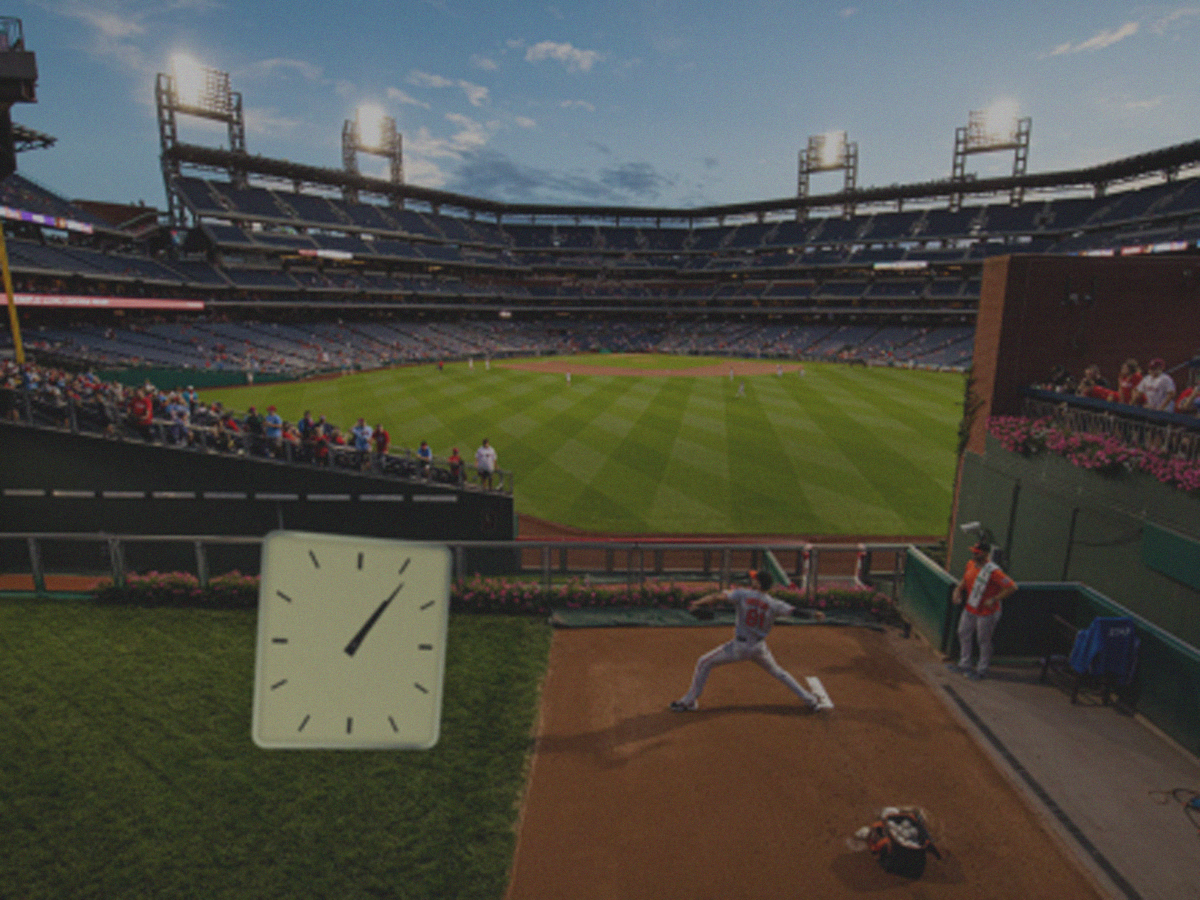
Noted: {"hour": 1, "minute": 6}
